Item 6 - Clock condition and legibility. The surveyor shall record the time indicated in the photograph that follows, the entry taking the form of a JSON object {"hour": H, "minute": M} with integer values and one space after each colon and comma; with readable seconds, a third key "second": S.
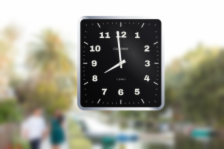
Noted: {"hour": 7, "minute": 59}
